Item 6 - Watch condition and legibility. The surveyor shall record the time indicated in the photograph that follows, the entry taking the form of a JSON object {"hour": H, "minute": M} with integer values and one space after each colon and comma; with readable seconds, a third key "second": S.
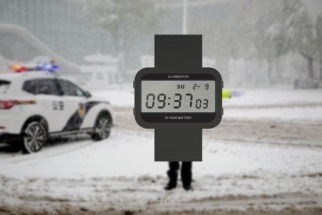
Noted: {"hour": 9, "minute": 37, "second": 3}
